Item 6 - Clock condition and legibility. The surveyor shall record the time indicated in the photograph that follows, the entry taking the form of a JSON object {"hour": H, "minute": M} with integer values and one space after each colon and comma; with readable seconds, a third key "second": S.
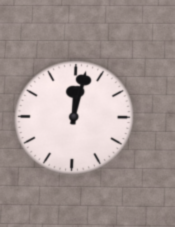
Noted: {"hour": 12, "minute": 2}
